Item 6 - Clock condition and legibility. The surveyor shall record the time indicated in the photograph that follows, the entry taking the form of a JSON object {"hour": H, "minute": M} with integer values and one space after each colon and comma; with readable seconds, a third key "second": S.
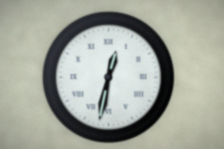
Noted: {"hour": 12, "minute": 32}
